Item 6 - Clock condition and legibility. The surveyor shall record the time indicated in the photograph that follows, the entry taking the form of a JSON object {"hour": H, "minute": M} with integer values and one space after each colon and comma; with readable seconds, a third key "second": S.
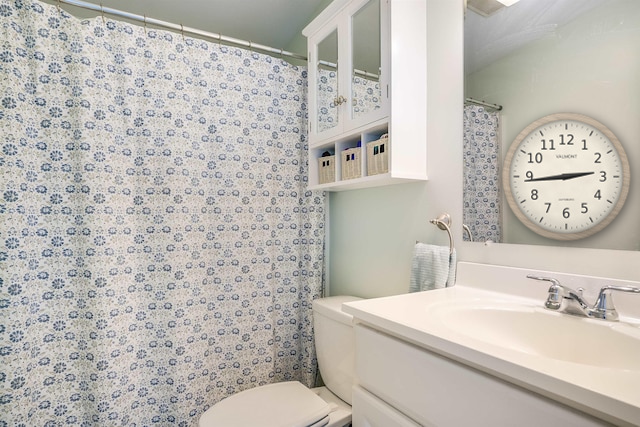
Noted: {"hour": 2, "minute": 44}
